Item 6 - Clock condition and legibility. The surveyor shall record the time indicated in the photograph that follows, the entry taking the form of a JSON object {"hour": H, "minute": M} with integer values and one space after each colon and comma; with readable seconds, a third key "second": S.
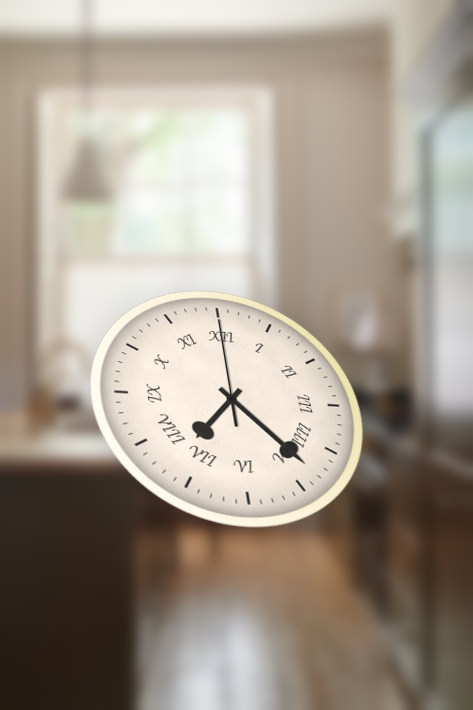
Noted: {"hour": 7, "minute": 23, "second": 0}
